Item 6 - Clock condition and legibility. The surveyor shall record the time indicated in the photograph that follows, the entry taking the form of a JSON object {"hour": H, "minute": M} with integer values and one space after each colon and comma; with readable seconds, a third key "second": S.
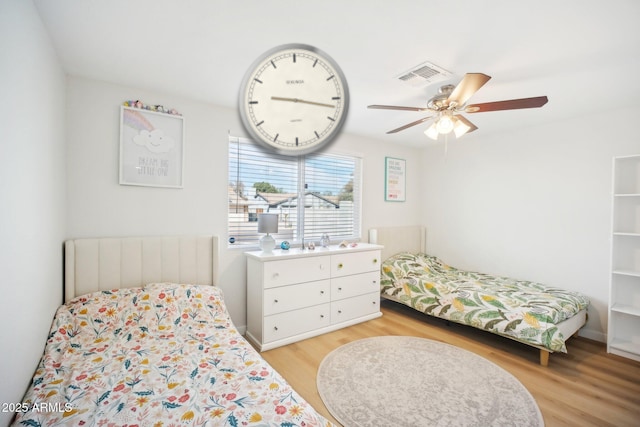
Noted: {"hour": 9, "minute": 17}
